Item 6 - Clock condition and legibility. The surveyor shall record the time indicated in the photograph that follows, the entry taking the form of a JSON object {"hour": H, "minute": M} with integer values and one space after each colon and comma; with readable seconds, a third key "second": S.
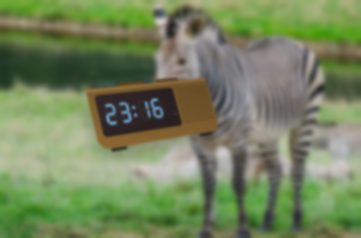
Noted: {"hour": 23, "minute": 16}
